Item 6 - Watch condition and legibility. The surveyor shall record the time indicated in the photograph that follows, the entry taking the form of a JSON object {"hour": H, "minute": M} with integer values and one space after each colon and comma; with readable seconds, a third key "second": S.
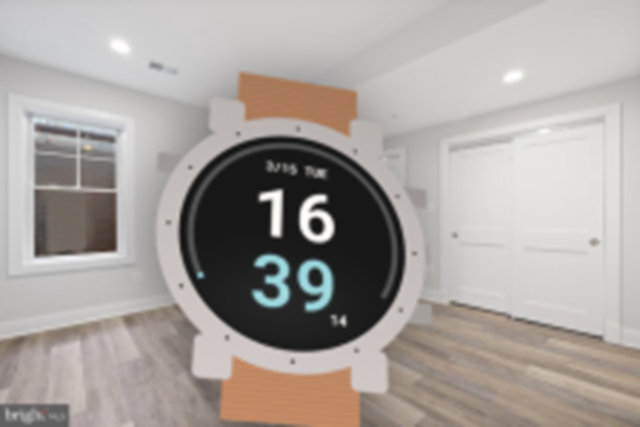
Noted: {"hour": 16, "minute": 39}
